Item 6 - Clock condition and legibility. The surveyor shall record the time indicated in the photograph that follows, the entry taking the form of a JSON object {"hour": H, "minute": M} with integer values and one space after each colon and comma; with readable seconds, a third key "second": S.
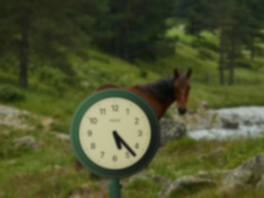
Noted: {"hour": 5, "minute": 23}
